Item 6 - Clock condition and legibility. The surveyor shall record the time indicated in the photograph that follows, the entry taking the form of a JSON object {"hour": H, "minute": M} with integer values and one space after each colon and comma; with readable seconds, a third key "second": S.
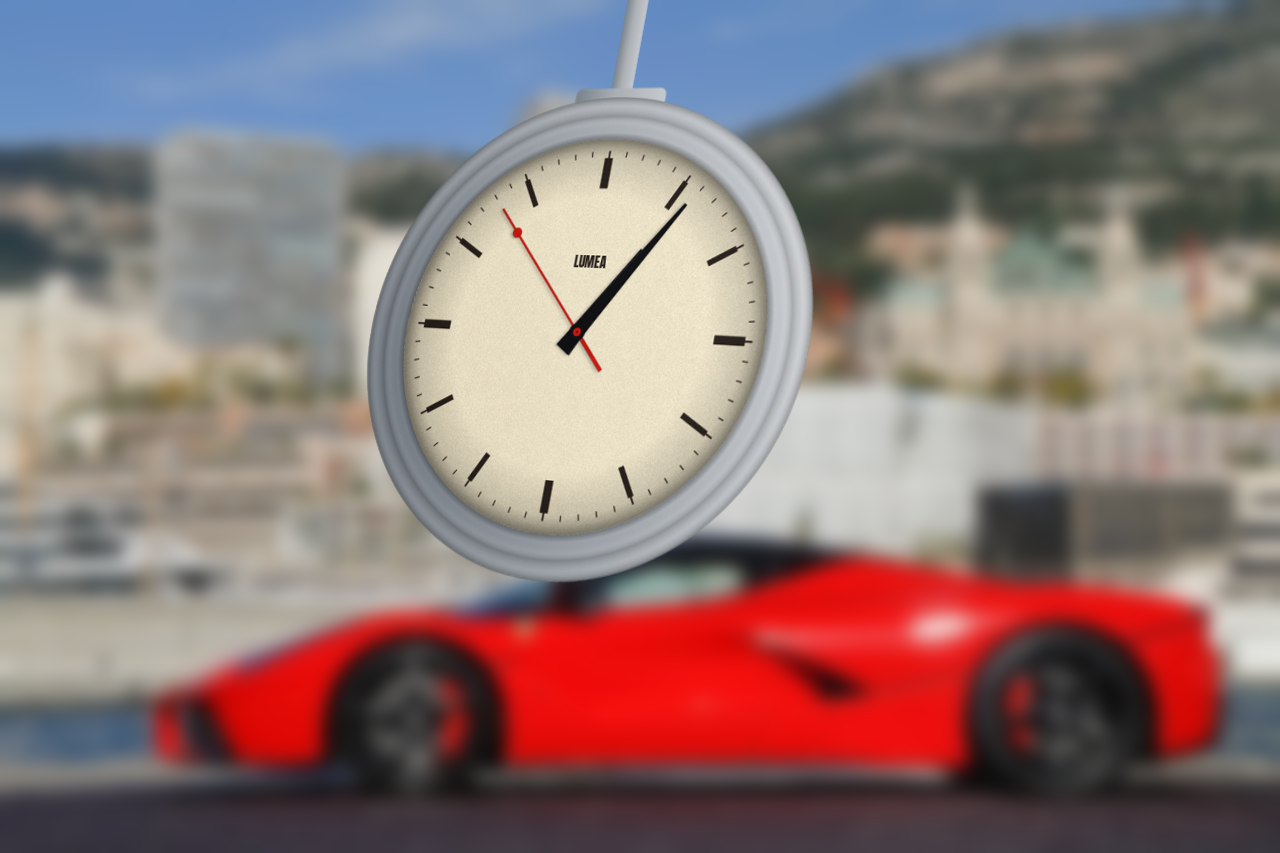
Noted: {"hour": 1, "minute": 5, "second": 53}
